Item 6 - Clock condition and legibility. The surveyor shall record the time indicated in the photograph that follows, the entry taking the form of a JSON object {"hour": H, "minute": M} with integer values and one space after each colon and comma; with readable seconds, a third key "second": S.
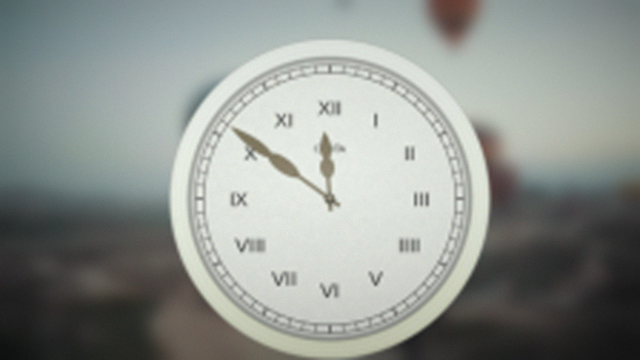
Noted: {"hour": 11, "minute": 51}
